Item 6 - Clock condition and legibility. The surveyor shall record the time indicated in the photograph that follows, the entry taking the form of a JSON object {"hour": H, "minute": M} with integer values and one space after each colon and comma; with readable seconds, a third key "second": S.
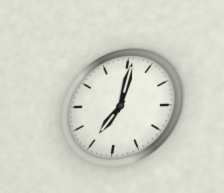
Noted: {"hour": 7, "minute": 1}
